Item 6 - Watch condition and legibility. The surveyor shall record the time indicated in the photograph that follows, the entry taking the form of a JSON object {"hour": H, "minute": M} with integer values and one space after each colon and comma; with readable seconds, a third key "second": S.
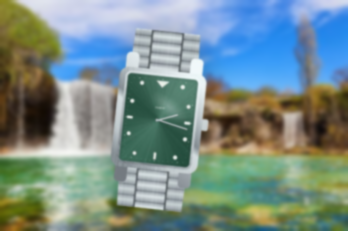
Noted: {"hour": 2, "minute": 17}
